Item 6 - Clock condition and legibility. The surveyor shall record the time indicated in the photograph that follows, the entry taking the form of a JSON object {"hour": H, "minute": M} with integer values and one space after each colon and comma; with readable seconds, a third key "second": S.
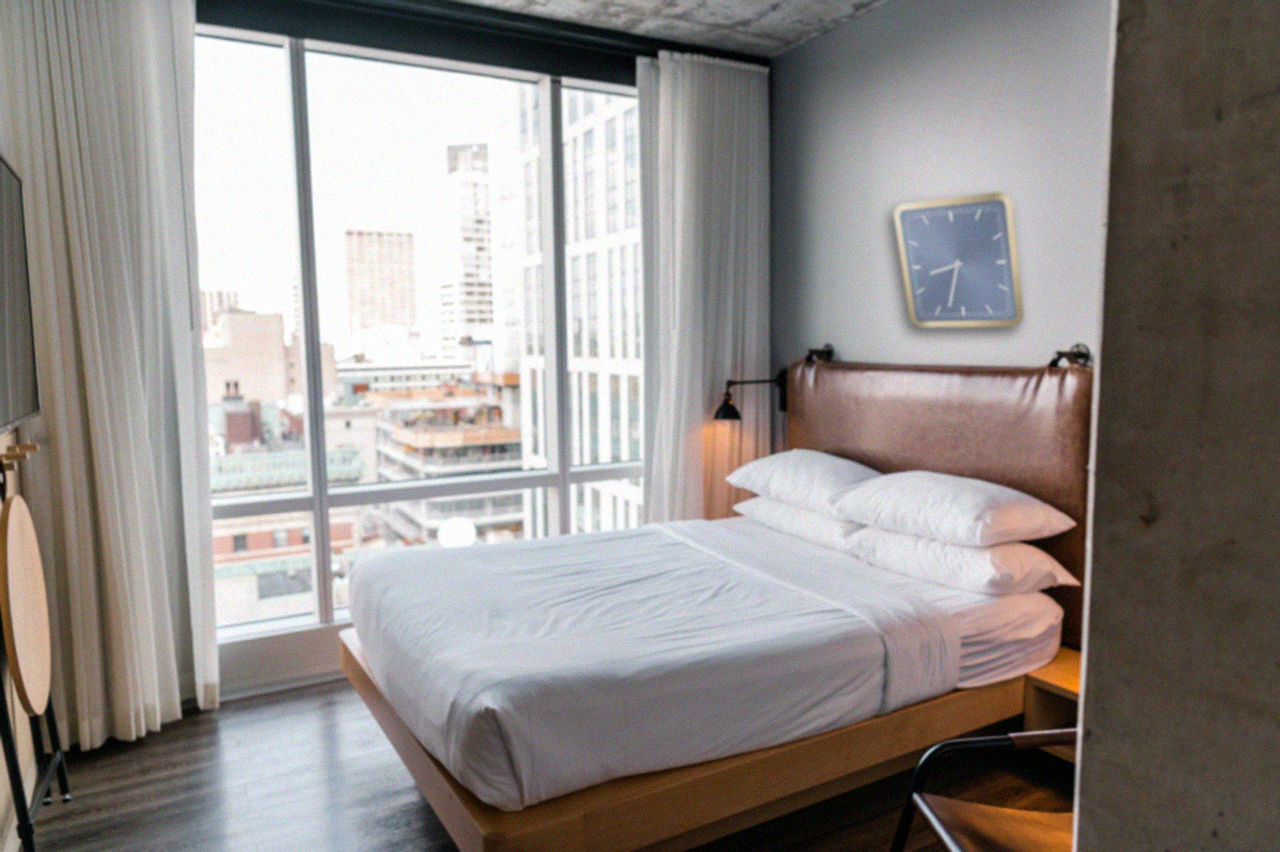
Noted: {"hour": 8, "minute": 33}
